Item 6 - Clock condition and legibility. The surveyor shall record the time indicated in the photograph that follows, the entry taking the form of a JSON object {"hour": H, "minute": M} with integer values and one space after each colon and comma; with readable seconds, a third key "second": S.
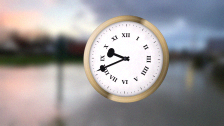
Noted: {"hour": 9, "minute": 41}
